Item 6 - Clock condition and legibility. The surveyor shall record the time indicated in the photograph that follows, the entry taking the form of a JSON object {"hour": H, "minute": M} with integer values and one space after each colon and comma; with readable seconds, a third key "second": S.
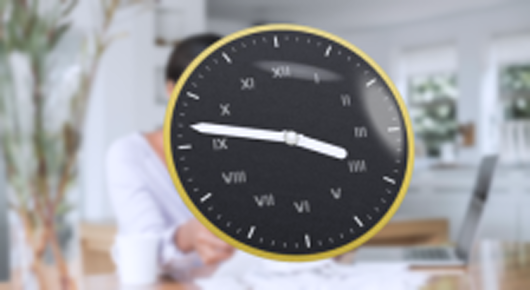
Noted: {"hour": 3, "minute": 47}
